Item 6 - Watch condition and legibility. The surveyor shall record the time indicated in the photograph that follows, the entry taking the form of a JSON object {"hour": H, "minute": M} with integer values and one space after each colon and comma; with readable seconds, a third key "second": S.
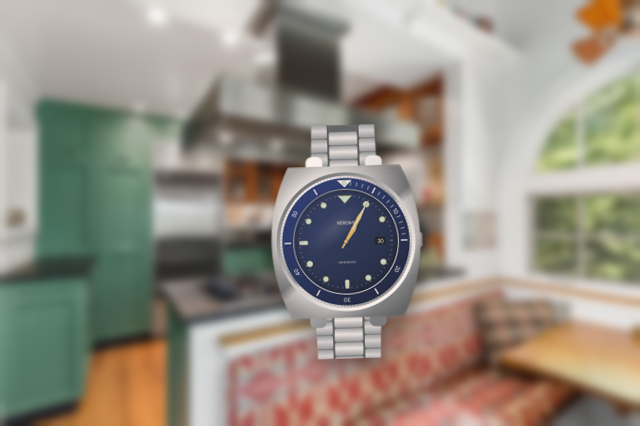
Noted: {"hour": 1, "minute": 5}
